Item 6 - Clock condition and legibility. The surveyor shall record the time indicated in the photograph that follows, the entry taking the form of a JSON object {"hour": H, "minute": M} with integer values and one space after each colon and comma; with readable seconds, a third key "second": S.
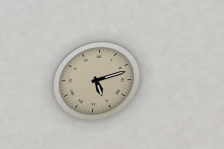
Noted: {"hour": 5, "minute": 12}
